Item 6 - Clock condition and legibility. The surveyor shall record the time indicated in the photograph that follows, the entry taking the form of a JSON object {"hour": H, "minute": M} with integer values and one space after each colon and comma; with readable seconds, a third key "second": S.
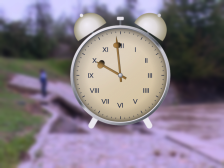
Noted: {"hour": 9, "minute": 59}
